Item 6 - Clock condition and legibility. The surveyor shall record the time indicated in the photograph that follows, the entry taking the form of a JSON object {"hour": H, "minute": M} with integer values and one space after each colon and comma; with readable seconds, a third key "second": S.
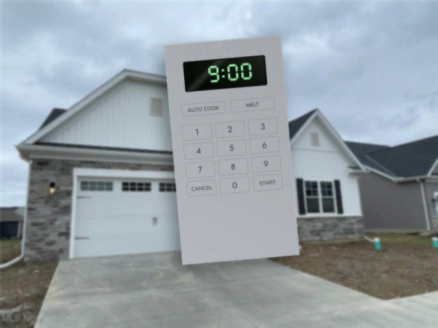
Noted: {"hour": 9, "minute": 0}
